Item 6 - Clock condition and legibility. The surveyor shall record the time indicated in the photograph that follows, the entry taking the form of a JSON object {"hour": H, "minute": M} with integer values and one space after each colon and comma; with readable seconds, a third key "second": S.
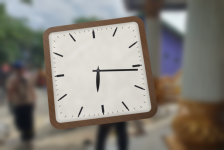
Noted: {"hour": 6, "minute": 16}
